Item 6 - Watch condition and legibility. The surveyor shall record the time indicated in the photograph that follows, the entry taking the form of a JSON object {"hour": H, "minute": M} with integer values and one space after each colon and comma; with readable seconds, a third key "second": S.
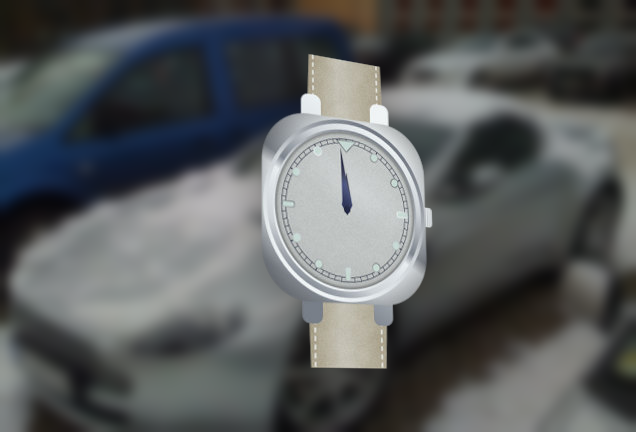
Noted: {"hour": 11, "minute": 59}
